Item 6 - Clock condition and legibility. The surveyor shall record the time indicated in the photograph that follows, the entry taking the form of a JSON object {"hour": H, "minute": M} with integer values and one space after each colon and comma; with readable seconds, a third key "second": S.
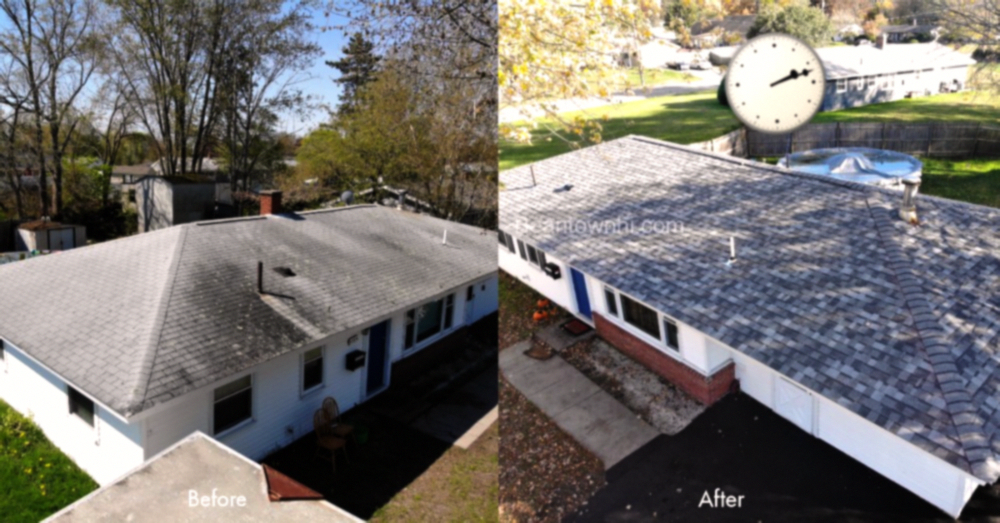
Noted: {"hour": 2, "minute": 12}
